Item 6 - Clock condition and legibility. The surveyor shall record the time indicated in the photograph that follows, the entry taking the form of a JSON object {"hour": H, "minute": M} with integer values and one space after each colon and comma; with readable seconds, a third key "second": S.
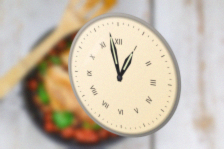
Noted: {"hour": 12, "minute": 58}
